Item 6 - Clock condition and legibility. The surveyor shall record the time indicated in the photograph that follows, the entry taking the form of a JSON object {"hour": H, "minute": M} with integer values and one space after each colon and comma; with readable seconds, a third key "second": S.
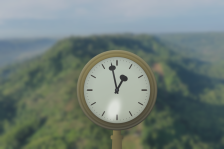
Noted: {"hour": 12, "minute": 58}
